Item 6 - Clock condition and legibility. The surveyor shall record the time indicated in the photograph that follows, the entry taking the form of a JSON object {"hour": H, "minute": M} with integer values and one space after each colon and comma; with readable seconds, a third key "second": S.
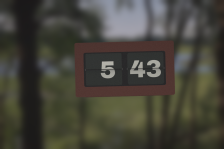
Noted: {"hour": 5, "minute": 43}
